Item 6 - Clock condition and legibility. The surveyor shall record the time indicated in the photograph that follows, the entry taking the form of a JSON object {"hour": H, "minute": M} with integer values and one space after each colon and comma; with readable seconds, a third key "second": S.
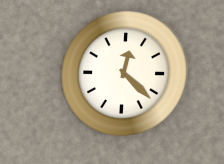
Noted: {"hour": 12, "minute": 22}
